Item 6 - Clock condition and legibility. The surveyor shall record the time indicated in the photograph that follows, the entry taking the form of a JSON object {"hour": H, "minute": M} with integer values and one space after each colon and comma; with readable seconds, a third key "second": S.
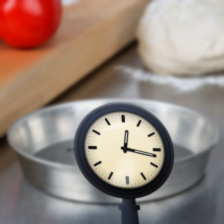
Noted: {"hour": 12, "minute": 17}
